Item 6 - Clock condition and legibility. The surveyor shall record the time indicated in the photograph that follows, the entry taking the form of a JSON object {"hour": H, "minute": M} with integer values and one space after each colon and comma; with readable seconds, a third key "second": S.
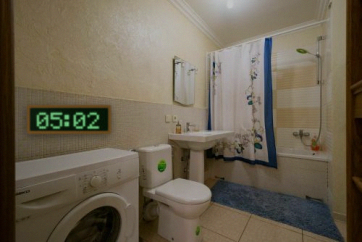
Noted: {"hour": 5, "minute": 2}
